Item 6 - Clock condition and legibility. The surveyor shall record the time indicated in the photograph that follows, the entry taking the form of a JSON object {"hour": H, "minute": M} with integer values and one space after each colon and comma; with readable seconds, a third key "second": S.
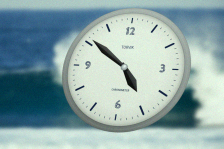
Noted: {"hour": 4, "minute": 51}
